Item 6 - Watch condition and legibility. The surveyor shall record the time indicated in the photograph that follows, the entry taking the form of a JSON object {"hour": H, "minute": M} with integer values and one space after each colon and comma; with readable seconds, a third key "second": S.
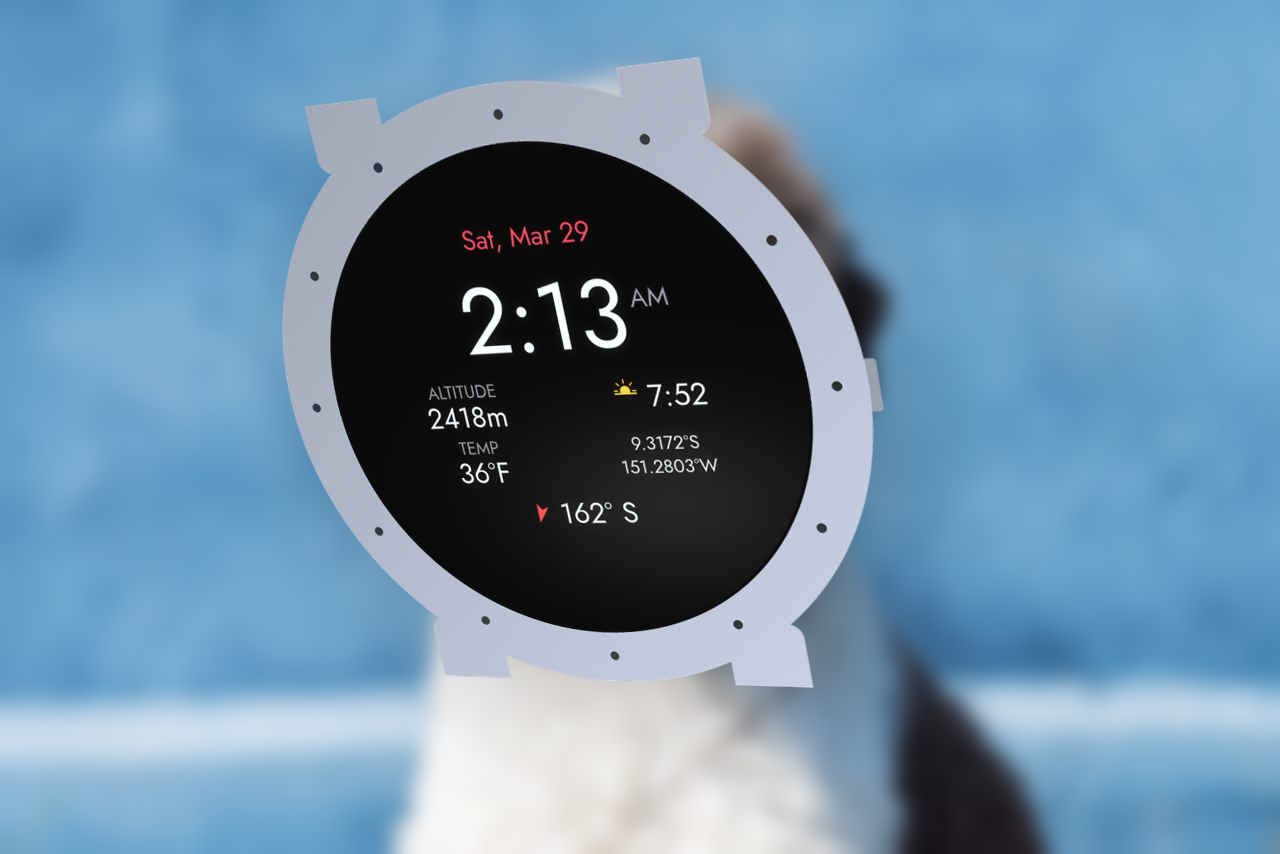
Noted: {"hour": 2, "minute": 13}
